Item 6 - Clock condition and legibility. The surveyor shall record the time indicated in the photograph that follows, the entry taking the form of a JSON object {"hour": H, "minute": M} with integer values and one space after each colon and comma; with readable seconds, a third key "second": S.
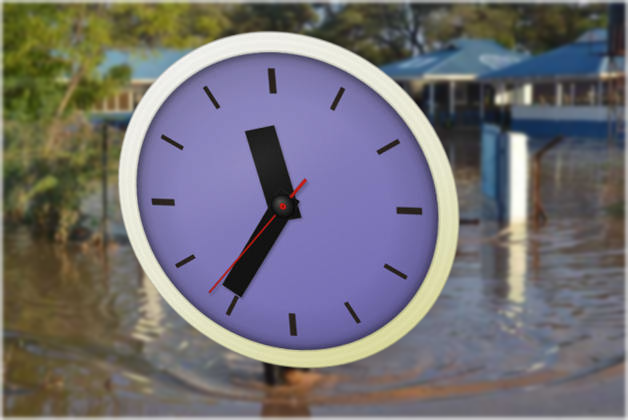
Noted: {"hour": 11, "minute": 35, "second": 37}
